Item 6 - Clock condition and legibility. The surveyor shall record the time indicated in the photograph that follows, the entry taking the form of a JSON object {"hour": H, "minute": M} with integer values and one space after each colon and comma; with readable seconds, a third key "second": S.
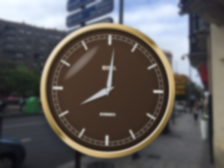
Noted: {"hour": 8, "minute": 1}
